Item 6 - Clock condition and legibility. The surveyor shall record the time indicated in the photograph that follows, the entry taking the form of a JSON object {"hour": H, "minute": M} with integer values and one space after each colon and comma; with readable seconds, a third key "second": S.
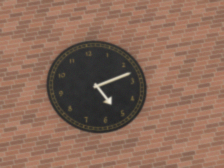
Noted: {"hour": 5, "minute": 13}
